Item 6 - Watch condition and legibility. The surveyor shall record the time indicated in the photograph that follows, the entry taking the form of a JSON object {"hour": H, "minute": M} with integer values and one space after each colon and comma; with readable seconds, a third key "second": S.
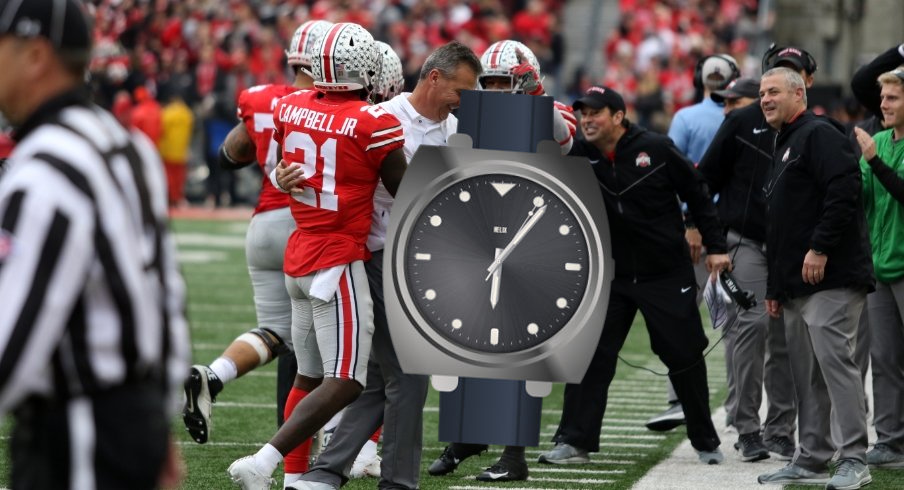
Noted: {"hour": 6, "minute": 6, "second": 5}
